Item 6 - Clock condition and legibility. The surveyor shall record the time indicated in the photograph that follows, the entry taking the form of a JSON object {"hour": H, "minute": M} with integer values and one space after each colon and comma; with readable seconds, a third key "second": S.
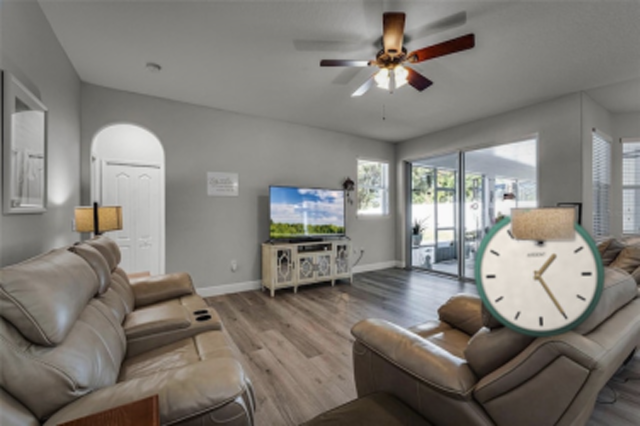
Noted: {"hour": 1, "minute": 25}
